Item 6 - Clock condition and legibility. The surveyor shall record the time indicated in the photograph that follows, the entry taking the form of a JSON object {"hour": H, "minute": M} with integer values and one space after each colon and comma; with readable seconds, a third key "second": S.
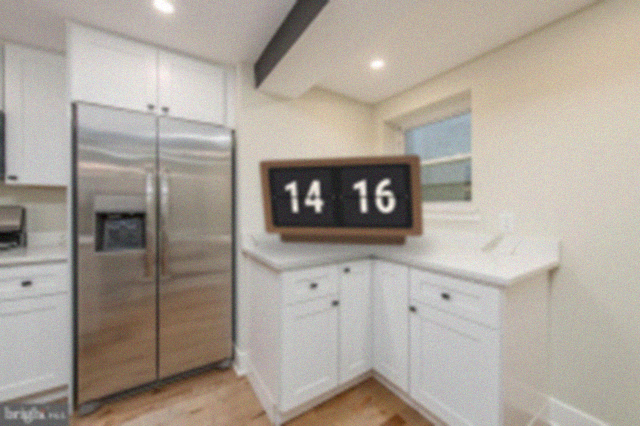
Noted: {"hour": 14, "minute": 16}
